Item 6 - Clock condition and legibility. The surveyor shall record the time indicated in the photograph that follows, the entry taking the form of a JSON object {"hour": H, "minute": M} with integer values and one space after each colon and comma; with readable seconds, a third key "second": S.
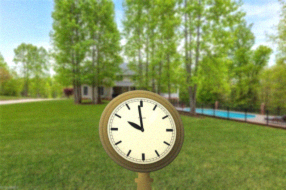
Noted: {"hour": 9, "minute": 59}
